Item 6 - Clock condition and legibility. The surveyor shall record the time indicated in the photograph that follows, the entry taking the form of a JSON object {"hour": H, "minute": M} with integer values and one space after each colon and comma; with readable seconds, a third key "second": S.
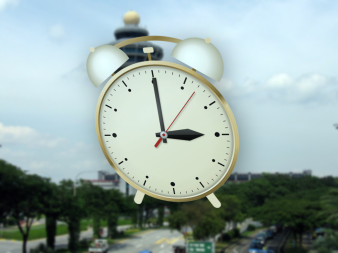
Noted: {"hour": 3, "minute": 0, "second": 7}
